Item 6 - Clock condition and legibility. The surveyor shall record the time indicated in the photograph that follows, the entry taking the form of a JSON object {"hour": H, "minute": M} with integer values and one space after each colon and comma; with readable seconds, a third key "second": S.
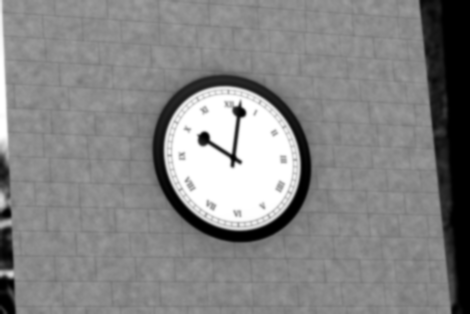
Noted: {"hour": 10, "minute": 2}
